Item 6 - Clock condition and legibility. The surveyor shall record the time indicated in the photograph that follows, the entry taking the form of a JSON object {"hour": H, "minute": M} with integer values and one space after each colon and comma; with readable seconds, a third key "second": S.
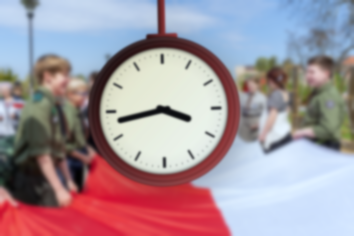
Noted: {"hour": 3, "minute": 43}
